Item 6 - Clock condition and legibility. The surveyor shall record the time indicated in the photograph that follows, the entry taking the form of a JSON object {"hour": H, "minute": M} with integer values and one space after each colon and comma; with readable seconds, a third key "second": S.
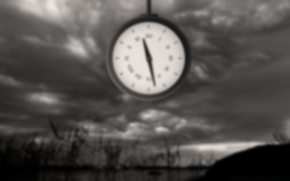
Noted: {"hour": 11, "minute": 28}
